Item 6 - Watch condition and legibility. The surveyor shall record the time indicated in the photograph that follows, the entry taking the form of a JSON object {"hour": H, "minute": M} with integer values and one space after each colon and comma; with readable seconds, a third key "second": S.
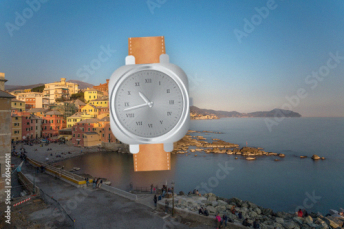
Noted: {"hour": 10, "minute": 43}
